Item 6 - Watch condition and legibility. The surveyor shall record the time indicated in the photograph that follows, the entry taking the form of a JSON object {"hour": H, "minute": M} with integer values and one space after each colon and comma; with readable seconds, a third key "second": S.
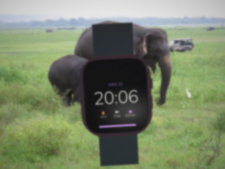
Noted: {"hour": 20, "minute": 6}
